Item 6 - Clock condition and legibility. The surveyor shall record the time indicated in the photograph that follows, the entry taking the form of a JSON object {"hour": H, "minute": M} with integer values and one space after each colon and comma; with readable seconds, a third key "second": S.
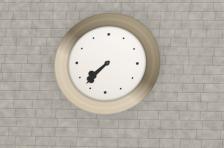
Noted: {"hour": 7, "minute": 37}
